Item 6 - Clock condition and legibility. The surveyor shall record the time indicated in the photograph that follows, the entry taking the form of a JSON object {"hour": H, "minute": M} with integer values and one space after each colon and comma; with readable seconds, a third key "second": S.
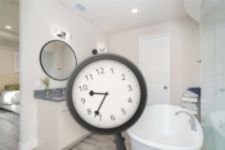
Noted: {"hour": 9, "minute": 37}
